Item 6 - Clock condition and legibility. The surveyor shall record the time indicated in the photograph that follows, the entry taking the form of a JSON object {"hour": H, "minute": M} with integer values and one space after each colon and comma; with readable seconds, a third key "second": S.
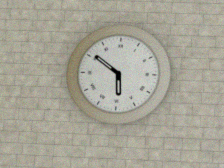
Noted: {"hour": 5, "minute": 51}
